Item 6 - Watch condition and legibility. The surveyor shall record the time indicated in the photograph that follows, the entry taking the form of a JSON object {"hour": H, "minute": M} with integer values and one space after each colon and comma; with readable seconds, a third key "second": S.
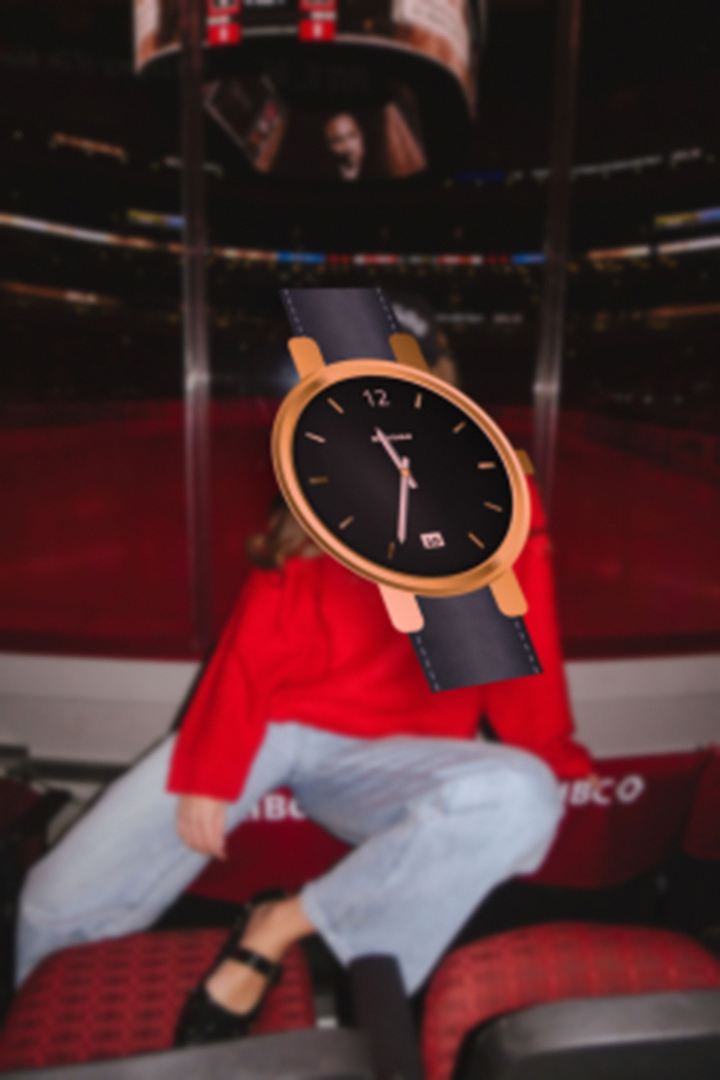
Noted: {"hour": 11, "minute": 34}
